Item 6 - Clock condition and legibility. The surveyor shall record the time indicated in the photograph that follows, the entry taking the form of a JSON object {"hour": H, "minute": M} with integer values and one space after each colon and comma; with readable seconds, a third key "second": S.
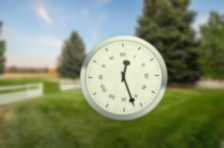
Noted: {"hour": 12, "minute": 27}
